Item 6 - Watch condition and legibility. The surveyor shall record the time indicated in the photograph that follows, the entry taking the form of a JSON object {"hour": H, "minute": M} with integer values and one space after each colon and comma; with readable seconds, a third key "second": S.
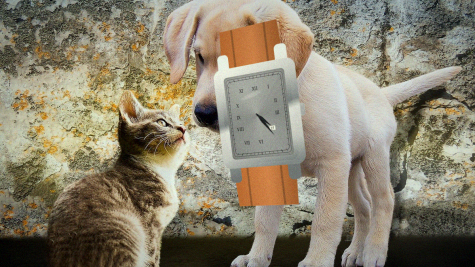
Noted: {"hour": 4, "minute": 24}
